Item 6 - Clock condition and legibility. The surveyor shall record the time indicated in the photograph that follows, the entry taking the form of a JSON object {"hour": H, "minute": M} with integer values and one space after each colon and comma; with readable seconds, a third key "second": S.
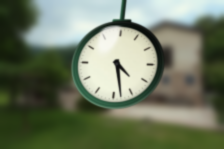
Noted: {"hour": 4, "minute": 28}
